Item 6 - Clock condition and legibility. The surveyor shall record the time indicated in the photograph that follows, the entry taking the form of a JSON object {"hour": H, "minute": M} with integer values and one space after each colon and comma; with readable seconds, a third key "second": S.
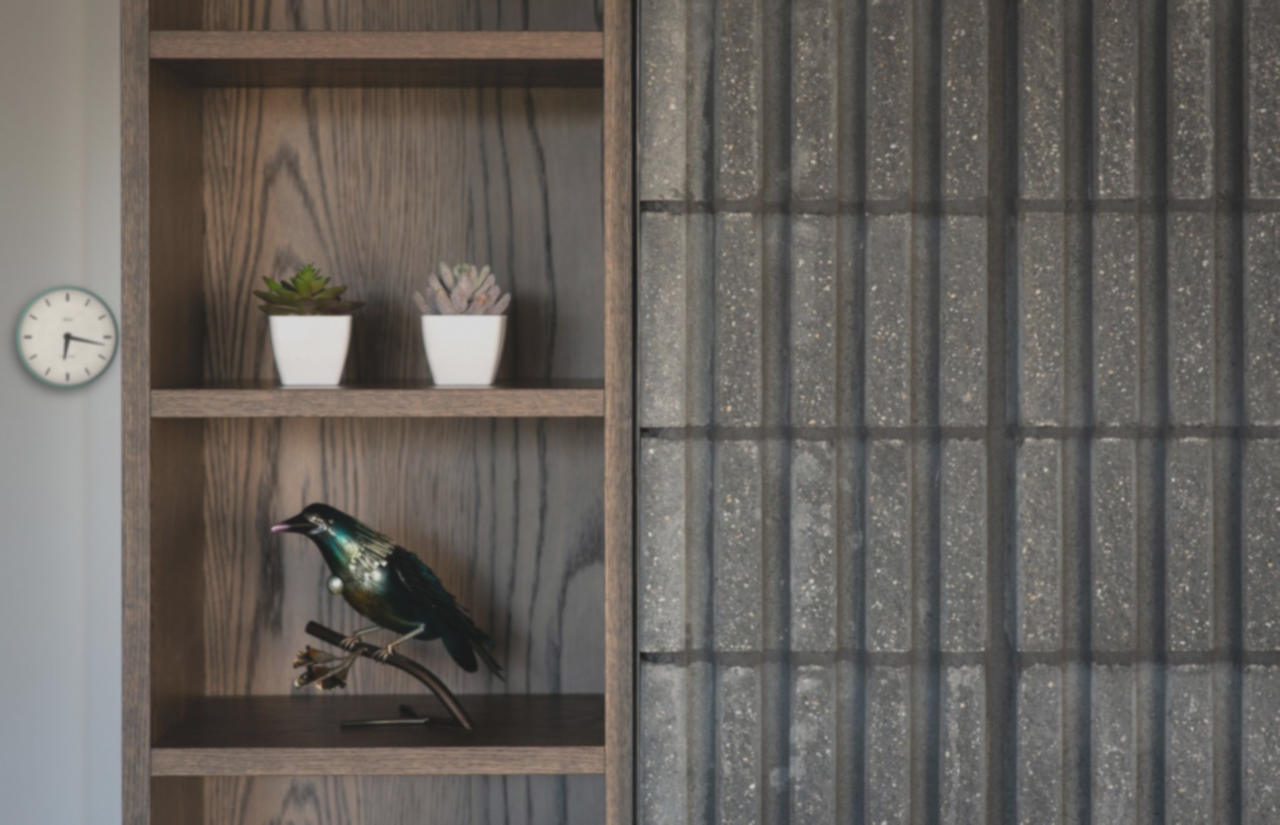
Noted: {"hour": 6, "minute": 17}
